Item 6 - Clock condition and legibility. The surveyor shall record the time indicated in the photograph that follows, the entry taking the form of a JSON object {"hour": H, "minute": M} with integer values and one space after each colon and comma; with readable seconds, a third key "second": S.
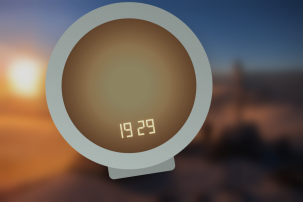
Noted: {"hour": 19, "minute": 29}
